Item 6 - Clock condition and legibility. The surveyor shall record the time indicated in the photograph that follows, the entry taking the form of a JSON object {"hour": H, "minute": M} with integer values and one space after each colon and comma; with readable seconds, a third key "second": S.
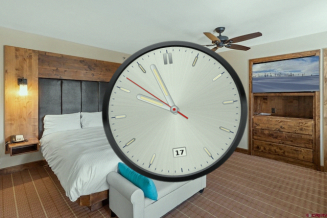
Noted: {"hour": 9, "minute": 56, "second": 52}
